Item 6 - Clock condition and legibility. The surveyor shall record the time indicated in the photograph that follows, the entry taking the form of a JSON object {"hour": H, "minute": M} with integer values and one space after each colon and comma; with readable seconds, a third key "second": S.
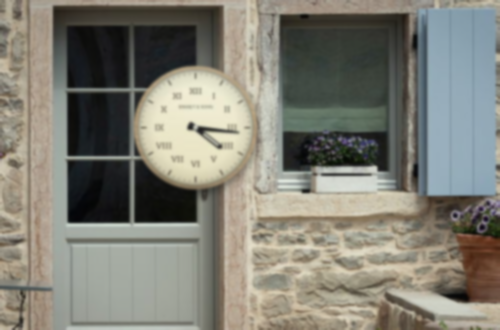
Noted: {"hour": 4, "minute": 16}
